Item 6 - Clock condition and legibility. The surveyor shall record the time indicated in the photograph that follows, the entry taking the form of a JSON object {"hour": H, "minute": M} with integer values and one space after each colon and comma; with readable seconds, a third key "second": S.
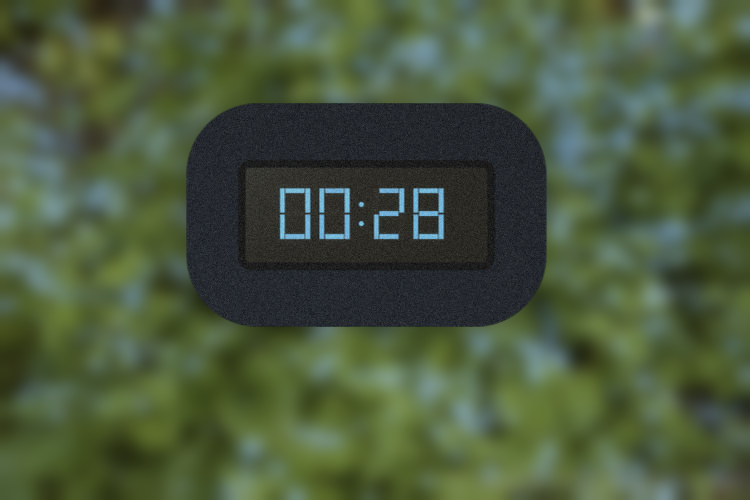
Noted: {"hour": 0, "minute": 28}
